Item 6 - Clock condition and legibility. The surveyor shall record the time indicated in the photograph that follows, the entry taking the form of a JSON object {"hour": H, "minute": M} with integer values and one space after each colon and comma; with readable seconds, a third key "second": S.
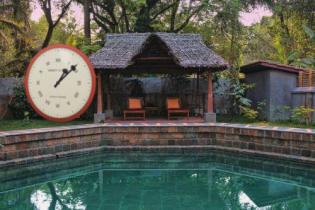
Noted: {"hour": 1, "minute": 8}
